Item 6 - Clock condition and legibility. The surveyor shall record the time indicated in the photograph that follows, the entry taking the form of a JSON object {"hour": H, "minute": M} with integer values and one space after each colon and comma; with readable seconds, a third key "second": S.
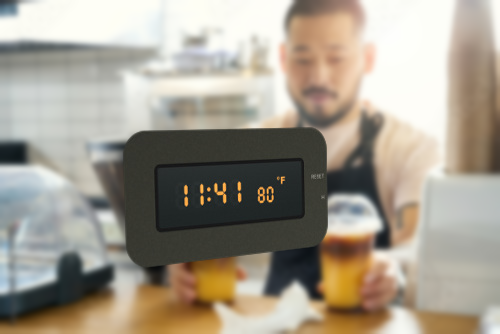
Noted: {"hour": 11, "minute": 41}
